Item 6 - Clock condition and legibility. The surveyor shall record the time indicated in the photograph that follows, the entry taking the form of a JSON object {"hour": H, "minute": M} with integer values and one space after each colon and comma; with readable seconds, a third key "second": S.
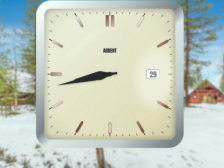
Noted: {"hour": 8, "minute": 43}
